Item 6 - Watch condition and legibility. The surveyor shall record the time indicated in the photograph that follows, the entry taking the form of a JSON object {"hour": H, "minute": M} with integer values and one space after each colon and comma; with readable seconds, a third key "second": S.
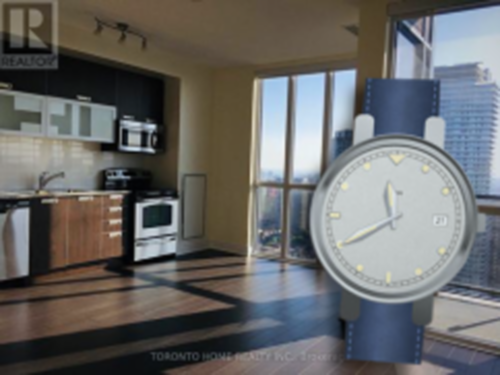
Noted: {"hour": 11, "minute": 40}
